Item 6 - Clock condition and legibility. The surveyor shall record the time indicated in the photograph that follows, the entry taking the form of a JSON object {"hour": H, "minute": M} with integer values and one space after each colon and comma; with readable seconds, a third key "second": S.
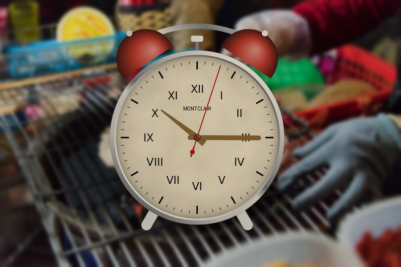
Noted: {"hour": 10, "minute": 15, "second": 3}
